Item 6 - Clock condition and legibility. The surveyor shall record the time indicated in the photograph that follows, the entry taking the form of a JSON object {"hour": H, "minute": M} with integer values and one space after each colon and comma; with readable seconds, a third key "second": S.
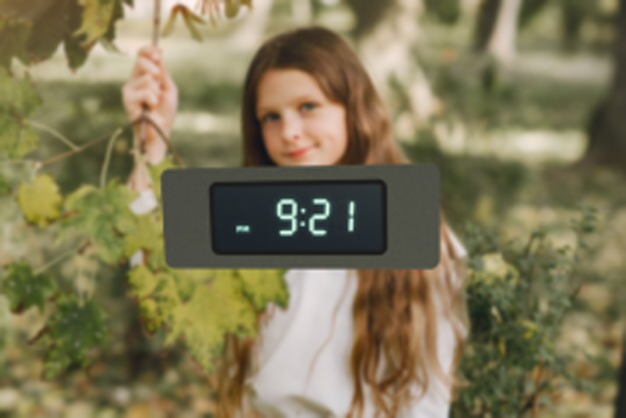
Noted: {"hour": 9, "minute": 21}
